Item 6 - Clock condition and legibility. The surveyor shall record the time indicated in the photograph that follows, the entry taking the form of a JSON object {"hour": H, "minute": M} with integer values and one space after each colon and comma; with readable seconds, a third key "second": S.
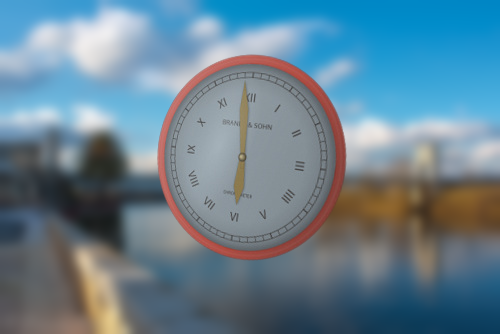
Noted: {"hour": 5, "minute": 59}
